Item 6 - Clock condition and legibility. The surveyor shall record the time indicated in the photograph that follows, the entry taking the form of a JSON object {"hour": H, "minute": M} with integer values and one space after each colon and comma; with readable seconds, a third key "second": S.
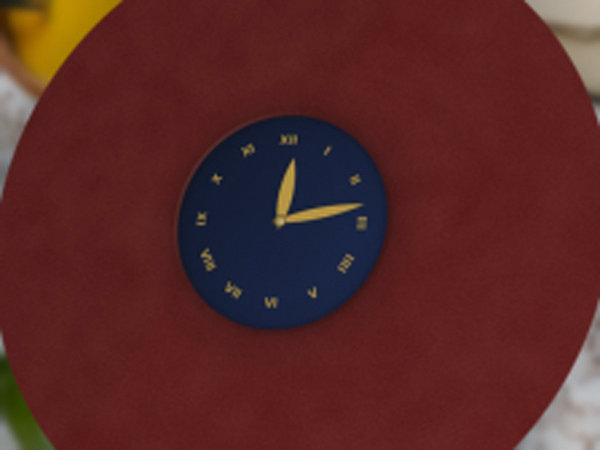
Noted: {"hour": 12, "minute": 13}
